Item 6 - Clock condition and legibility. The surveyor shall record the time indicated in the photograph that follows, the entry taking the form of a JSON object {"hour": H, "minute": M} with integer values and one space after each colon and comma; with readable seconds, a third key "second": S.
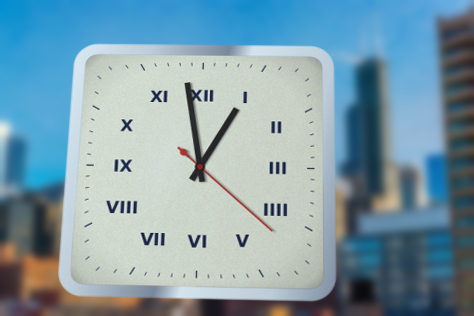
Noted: {"hour": 12, "minute": 58, "second": 22}
